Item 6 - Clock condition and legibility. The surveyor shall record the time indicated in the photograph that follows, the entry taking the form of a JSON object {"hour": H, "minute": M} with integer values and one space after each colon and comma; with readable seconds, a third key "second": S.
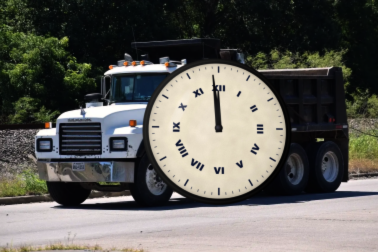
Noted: {"hour": 11, "minute": 59}
